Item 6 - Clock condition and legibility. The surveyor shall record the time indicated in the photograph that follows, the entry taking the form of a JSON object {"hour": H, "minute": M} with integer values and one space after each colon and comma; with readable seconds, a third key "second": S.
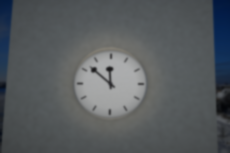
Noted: {"hour": 11, "minute": 52}
